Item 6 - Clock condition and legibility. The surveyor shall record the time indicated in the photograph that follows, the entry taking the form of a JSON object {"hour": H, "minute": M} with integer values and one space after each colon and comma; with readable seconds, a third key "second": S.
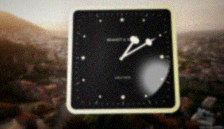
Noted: {"hour": 1, "minute": 10}
